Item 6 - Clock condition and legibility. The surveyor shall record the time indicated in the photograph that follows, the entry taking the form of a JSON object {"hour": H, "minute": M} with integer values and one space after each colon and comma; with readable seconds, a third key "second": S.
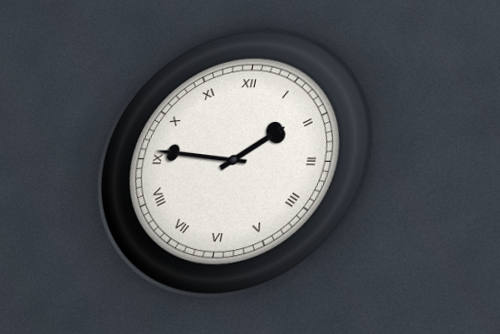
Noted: {"hour": 1, "minute": 46}
